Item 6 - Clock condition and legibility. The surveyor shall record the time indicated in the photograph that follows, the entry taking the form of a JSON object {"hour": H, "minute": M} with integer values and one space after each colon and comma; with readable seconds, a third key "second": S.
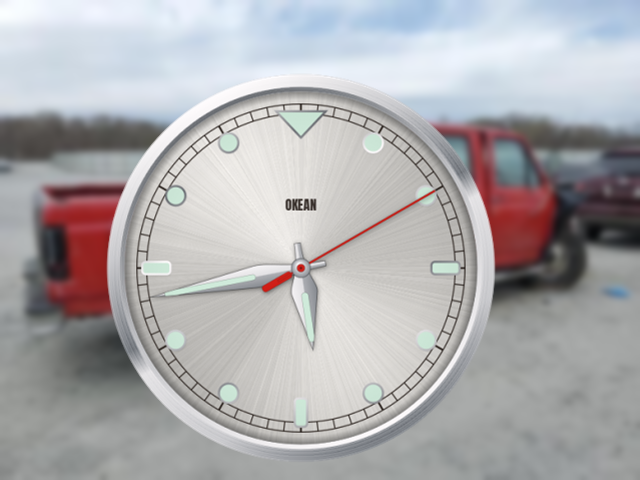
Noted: {"hour": 5, "minute": 43, "second": 10}
